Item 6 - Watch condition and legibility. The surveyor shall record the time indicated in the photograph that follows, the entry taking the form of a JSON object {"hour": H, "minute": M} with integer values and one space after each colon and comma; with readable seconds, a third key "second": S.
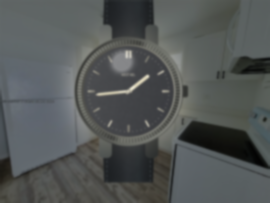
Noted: {"hour": 1, "minute": 44}
